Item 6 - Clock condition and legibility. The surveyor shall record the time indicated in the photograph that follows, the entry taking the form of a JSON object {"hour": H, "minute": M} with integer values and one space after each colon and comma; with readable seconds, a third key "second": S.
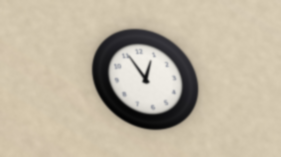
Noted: {"hour": 12, "minute": 56}
